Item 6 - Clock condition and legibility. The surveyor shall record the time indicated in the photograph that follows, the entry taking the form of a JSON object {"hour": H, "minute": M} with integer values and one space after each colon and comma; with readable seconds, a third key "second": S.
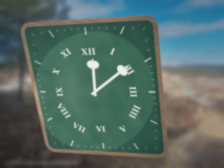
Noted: {"hour": 12, "minute": 9}
